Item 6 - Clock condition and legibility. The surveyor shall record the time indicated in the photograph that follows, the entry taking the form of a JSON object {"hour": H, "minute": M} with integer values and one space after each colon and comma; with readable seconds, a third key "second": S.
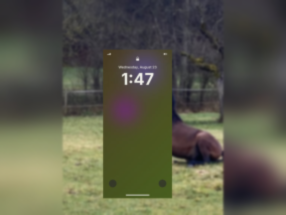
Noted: {"hour": 1, "minute": 47}
